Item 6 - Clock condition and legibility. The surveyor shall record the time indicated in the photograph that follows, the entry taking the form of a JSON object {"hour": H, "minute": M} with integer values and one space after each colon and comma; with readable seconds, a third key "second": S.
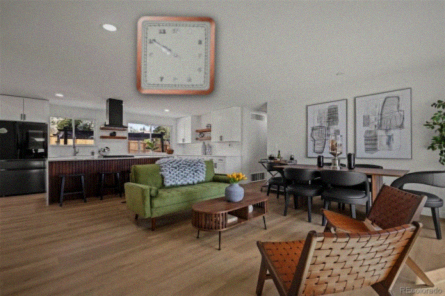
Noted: {"hour": 9, "minute": 50}
